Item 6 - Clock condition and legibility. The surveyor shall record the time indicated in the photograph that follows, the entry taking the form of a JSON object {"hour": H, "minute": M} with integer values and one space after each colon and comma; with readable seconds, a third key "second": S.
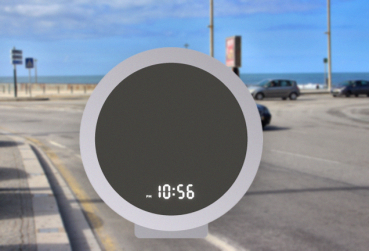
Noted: {"hour": 10, "minute": 56}
